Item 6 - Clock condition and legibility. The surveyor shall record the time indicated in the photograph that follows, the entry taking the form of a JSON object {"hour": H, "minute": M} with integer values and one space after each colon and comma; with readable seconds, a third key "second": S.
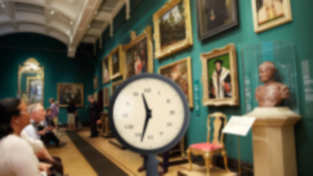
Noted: {"hour": 11, "minute": 33}
